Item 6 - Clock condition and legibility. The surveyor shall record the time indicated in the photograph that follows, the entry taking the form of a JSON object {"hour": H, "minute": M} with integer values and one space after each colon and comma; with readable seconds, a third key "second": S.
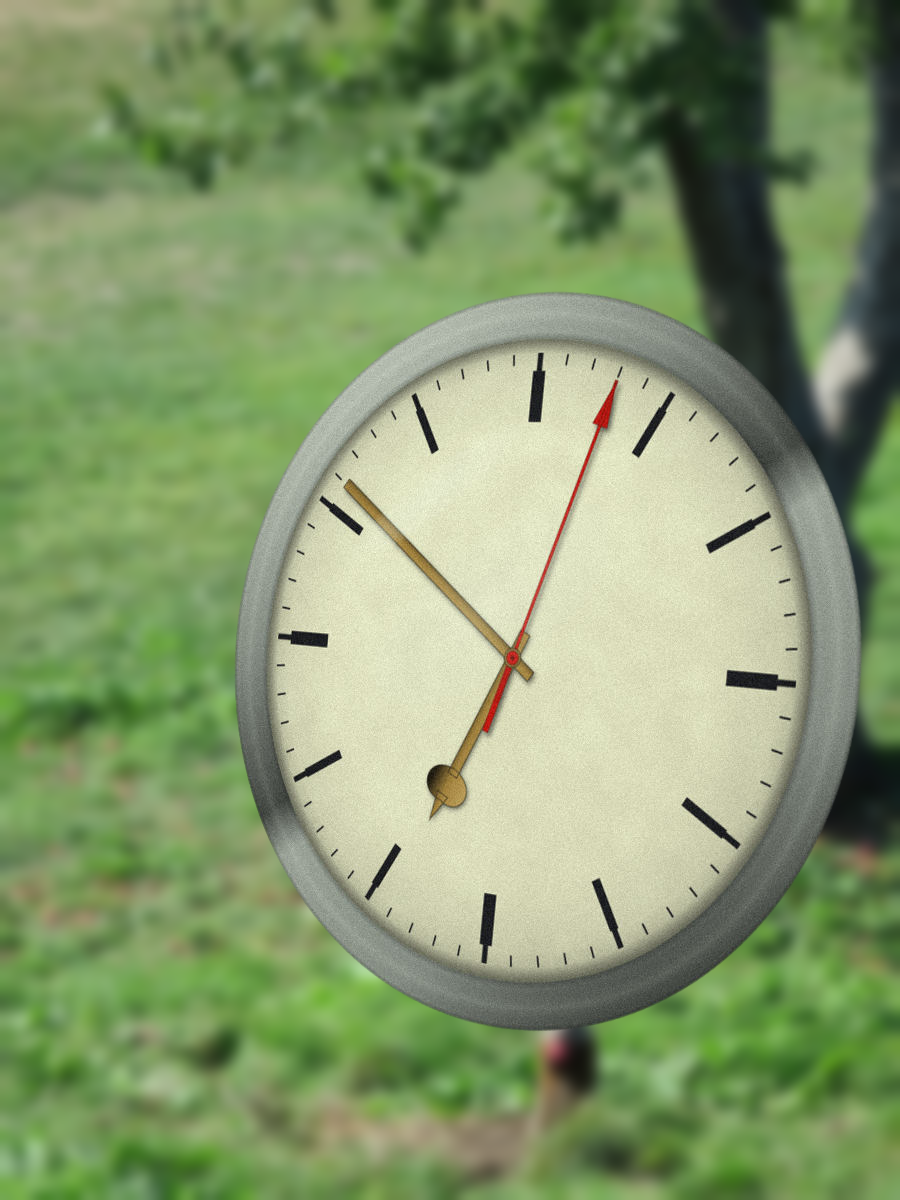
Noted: {"hour": 6, "minute": 51, "second": 3}
